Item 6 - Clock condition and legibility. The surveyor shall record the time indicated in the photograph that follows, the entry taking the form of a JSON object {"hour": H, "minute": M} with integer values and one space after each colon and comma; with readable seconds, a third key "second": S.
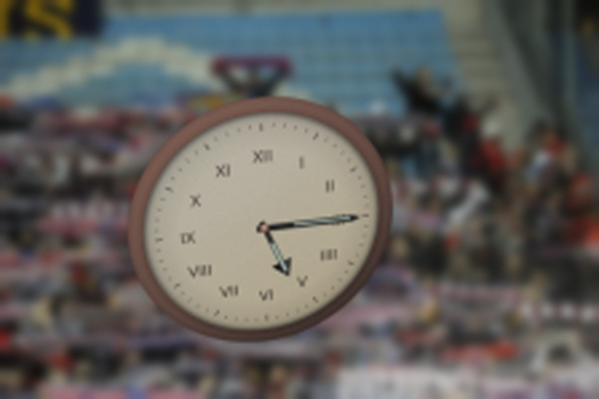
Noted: {"hour": 5, "minute": 15}
